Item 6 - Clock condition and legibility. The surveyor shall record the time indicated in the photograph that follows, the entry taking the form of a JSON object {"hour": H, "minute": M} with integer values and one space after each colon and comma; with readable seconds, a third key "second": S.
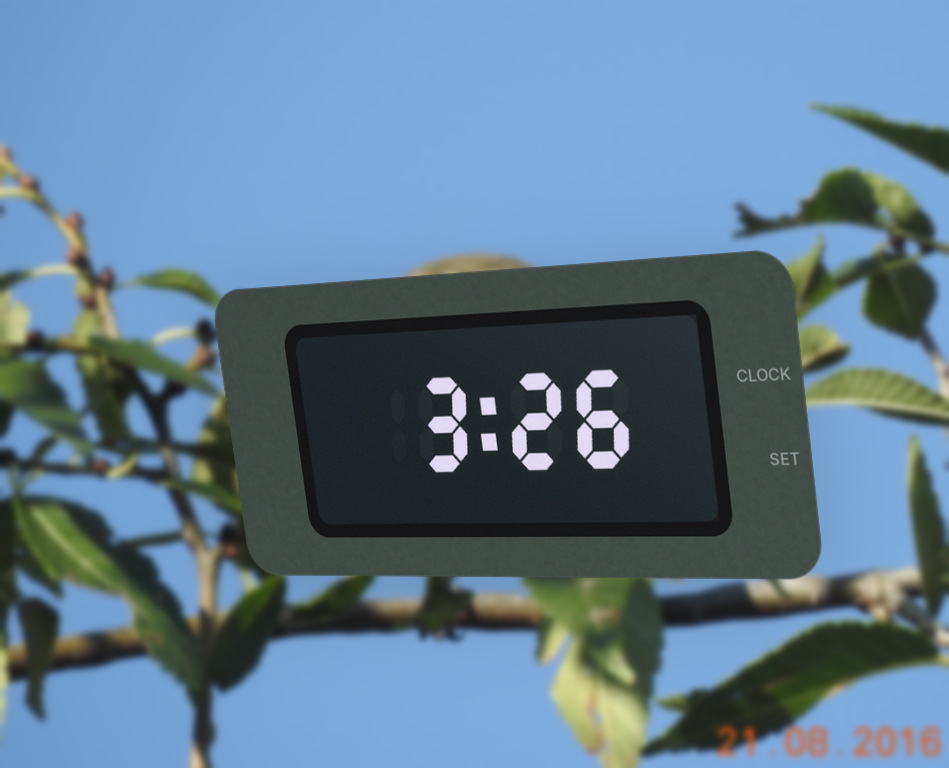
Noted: {"hour": 3, "minute": 26}
